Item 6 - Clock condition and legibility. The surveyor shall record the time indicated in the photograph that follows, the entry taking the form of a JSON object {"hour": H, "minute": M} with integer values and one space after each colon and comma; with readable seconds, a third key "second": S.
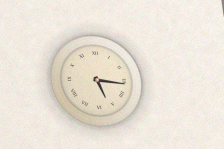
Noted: {"hour": 5, "minute": 16}
